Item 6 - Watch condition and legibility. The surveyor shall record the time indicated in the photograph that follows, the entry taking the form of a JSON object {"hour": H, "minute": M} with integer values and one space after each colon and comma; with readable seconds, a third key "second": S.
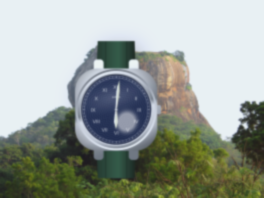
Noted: {"hour": 6, "minute": 1}
